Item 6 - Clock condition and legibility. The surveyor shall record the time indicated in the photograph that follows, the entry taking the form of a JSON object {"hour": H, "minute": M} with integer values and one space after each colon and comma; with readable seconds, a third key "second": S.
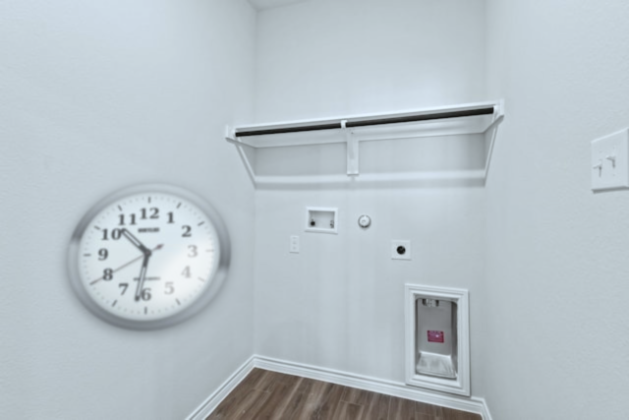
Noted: {"hour": 10, "minute": 31, "second": 40}
